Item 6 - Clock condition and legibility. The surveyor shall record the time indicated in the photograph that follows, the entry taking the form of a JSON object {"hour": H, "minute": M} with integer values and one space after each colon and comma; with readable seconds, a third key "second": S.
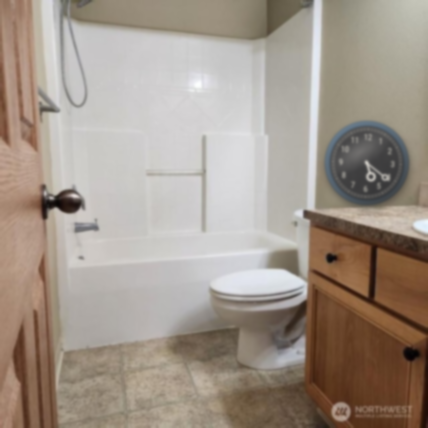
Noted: {"hour": 5, "minute": 21}
